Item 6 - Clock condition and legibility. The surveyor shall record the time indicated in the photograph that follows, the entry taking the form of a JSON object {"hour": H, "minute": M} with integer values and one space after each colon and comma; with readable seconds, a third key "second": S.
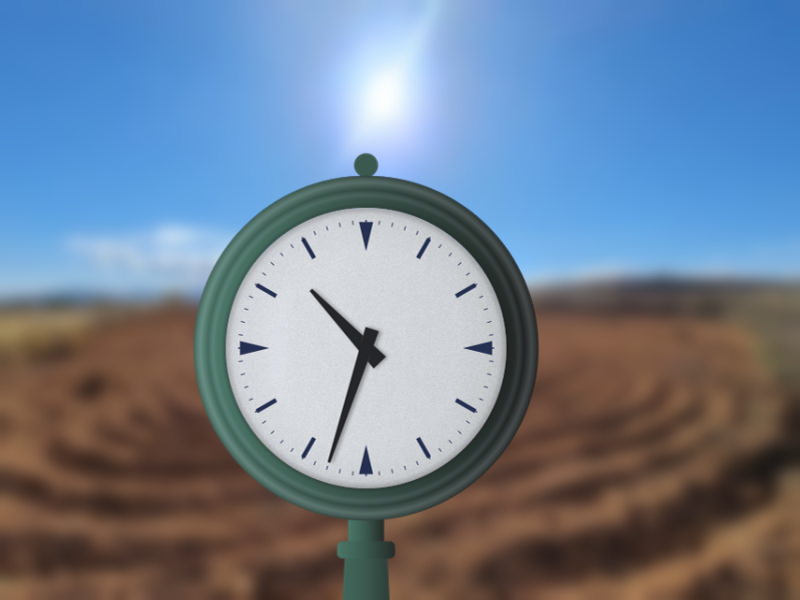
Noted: {"hour": 10, "minute": 33}
